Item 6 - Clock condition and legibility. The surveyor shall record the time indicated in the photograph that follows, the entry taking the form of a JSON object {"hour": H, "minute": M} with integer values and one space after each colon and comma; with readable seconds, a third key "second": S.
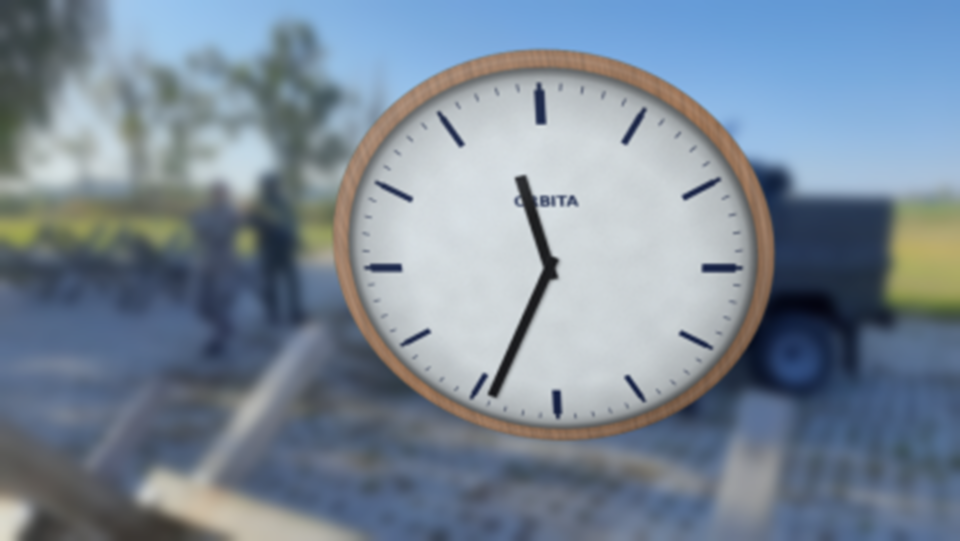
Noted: {"hour": 11, "minute": 34}
